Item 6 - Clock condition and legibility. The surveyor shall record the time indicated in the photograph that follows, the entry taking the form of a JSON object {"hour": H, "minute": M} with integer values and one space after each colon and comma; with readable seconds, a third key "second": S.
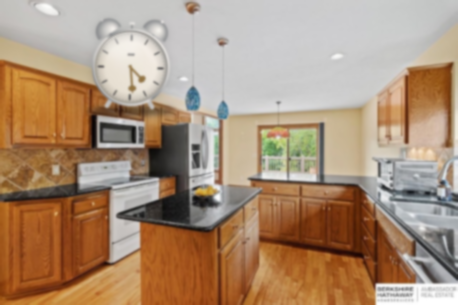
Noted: {"hour": 4, "minute": 29}
